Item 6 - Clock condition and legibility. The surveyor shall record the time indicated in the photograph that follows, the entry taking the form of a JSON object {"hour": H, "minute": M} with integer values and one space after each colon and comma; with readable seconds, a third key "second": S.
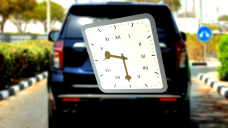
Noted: {"hour": 9, "minute": 30}
